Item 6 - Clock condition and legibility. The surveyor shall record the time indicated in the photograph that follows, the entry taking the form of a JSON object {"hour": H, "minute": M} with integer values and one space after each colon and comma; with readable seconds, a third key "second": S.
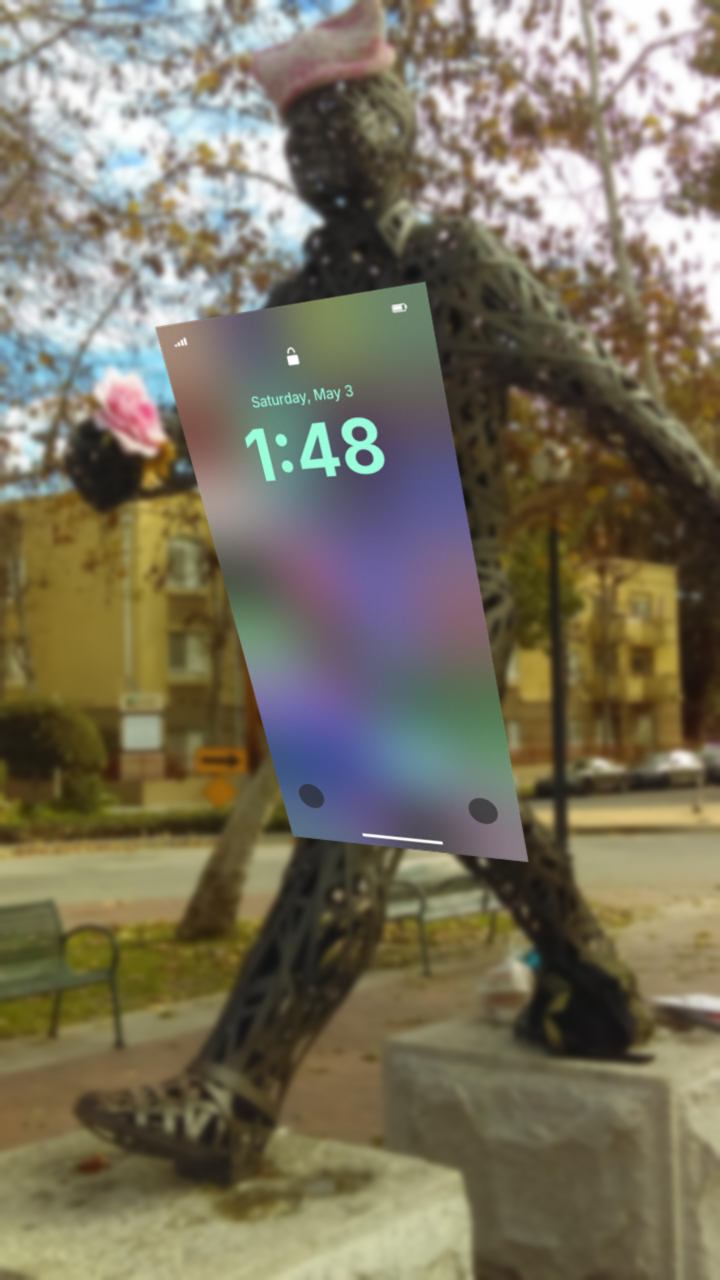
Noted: {"hour": 1, "minute": 48}
